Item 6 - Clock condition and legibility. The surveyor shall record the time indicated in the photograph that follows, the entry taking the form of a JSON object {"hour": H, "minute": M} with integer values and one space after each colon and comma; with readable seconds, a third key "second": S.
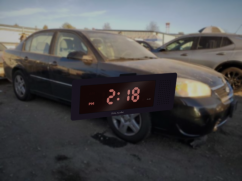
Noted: {"hour": 2, "minute": 18}
